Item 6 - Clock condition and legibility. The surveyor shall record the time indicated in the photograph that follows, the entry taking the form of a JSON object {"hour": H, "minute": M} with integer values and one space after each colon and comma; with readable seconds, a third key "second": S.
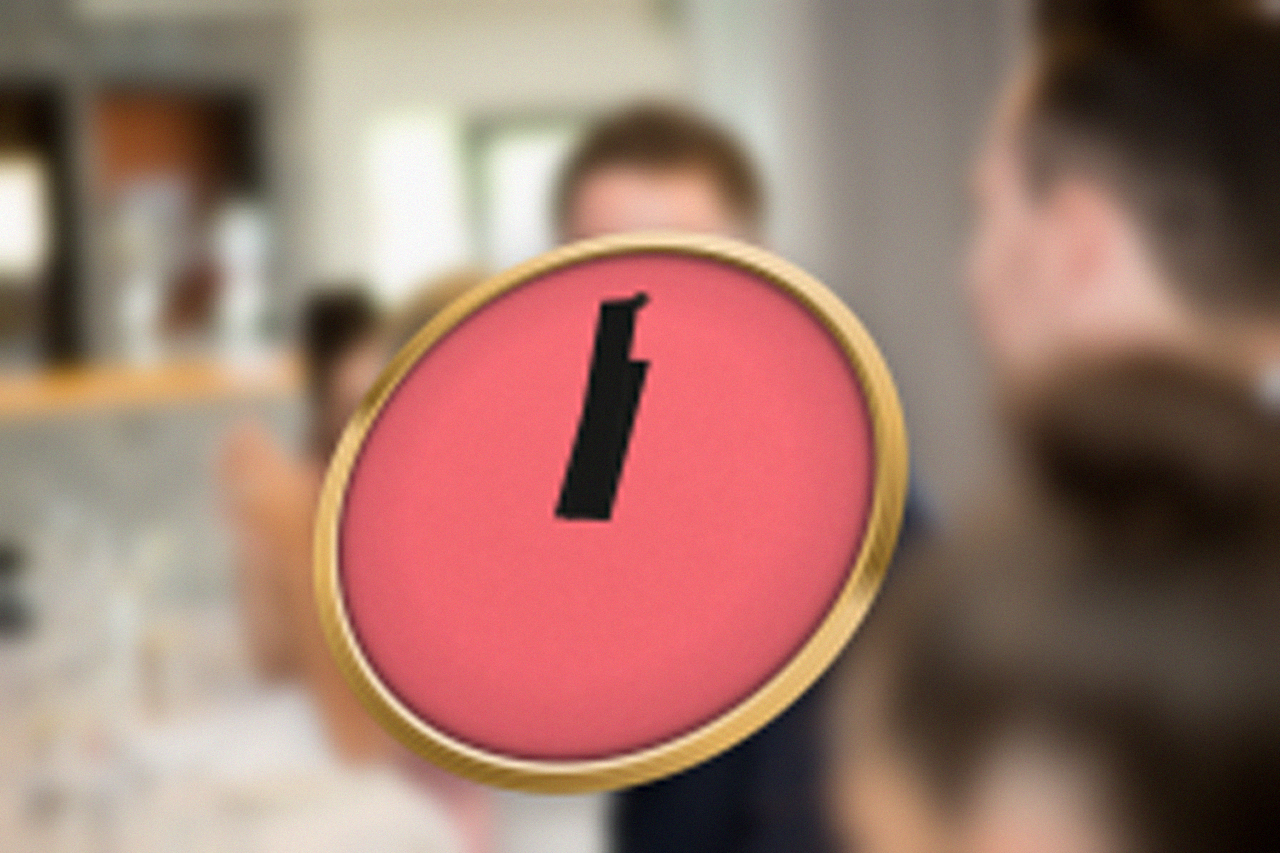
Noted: {"hour": 11, "minute": 59}
